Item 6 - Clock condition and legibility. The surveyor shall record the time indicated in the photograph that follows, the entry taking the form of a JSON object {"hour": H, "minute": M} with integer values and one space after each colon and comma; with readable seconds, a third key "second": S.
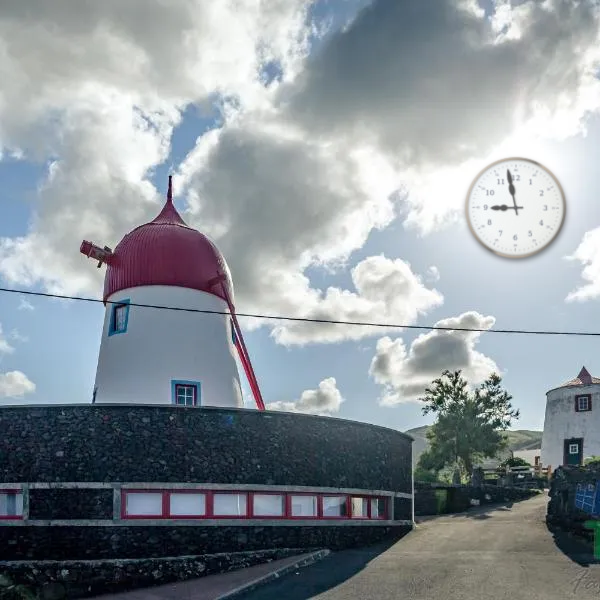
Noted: {"hour": 8, "minute": 58}
